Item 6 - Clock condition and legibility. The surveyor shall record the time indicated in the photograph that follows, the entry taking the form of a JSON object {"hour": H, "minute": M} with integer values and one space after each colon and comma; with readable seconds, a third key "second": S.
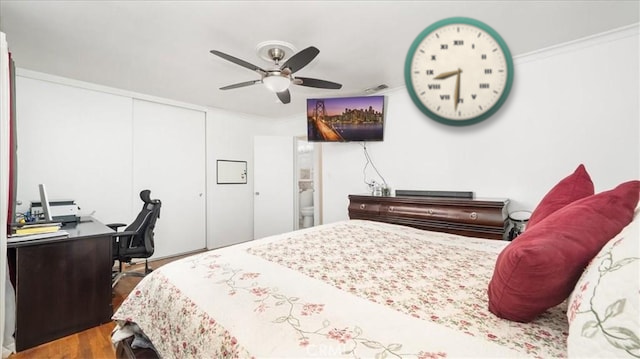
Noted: {"hour": 8, "minute": 31}
